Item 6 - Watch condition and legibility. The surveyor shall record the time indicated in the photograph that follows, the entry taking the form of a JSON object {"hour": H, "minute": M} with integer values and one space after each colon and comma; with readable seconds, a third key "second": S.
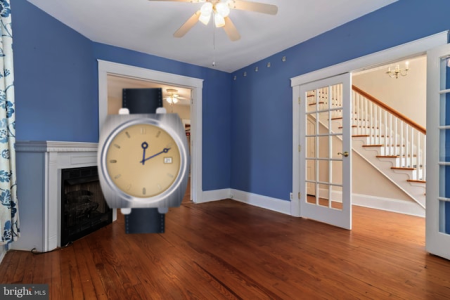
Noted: {"hour": 12, "minute": 11}
